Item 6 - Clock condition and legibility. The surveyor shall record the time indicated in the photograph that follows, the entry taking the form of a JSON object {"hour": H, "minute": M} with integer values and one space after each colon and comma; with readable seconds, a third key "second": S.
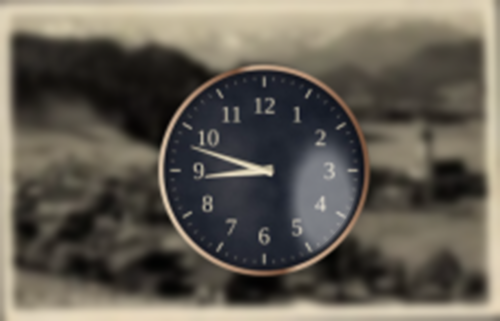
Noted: {"hour": 8, "minute": 48}
